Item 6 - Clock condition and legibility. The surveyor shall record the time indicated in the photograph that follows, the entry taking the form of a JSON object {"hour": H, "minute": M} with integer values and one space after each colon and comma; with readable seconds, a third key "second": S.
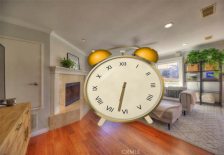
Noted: {"hour": 6, "minute": 32}
